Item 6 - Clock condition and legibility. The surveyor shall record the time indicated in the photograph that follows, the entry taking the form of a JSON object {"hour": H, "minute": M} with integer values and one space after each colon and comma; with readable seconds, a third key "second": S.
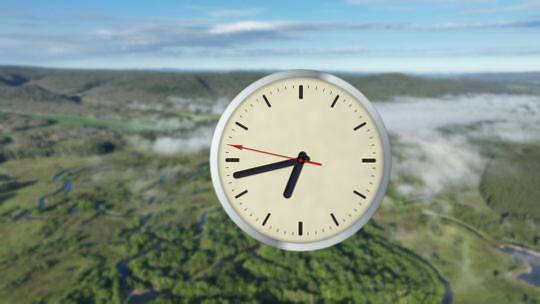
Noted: {"hour": 6, "minute": 42, "second": 47}
